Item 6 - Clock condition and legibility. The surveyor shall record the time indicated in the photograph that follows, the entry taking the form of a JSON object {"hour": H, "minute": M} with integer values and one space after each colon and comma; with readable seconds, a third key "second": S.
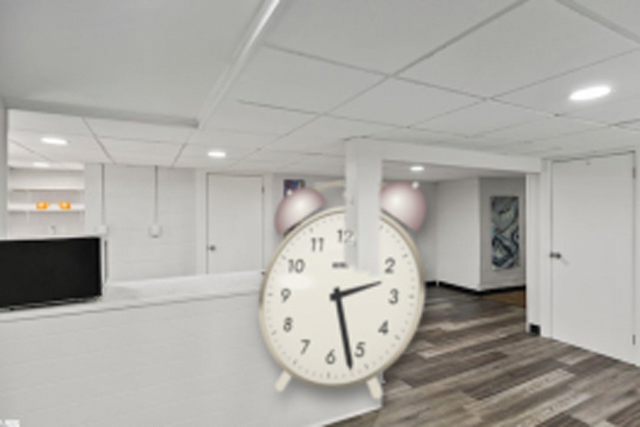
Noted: {"hour": 2, "minute": 27}
